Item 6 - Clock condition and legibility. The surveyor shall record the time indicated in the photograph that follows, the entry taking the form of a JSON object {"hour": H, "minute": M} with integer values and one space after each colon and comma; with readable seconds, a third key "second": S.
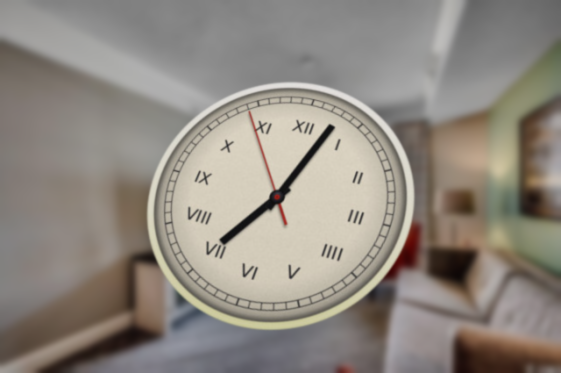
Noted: {"hour": 7, "minute": 2, "second": 54}
